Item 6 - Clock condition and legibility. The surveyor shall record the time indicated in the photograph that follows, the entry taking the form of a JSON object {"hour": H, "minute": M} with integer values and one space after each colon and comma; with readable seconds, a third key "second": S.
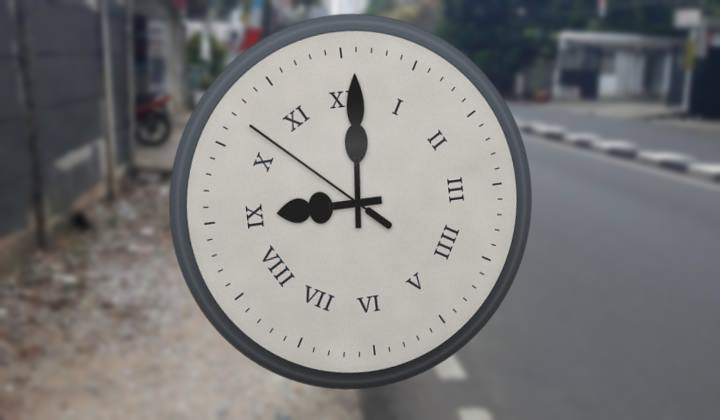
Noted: {"hour": 9, "minute": 0, "second": 52}
